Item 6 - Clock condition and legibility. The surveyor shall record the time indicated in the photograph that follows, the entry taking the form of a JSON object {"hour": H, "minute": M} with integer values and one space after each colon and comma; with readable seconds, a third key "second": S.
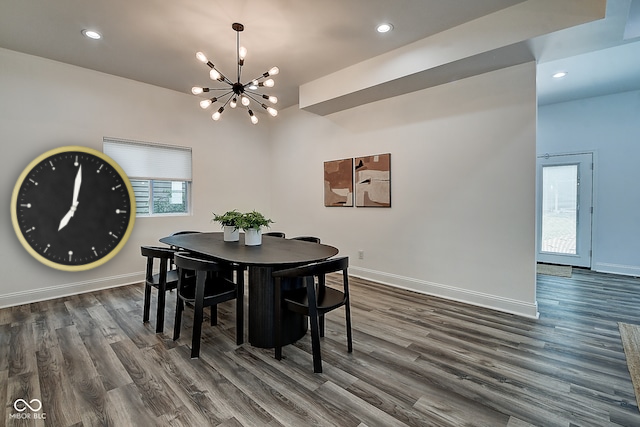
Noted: {"hour": 7, "minute": 1}
